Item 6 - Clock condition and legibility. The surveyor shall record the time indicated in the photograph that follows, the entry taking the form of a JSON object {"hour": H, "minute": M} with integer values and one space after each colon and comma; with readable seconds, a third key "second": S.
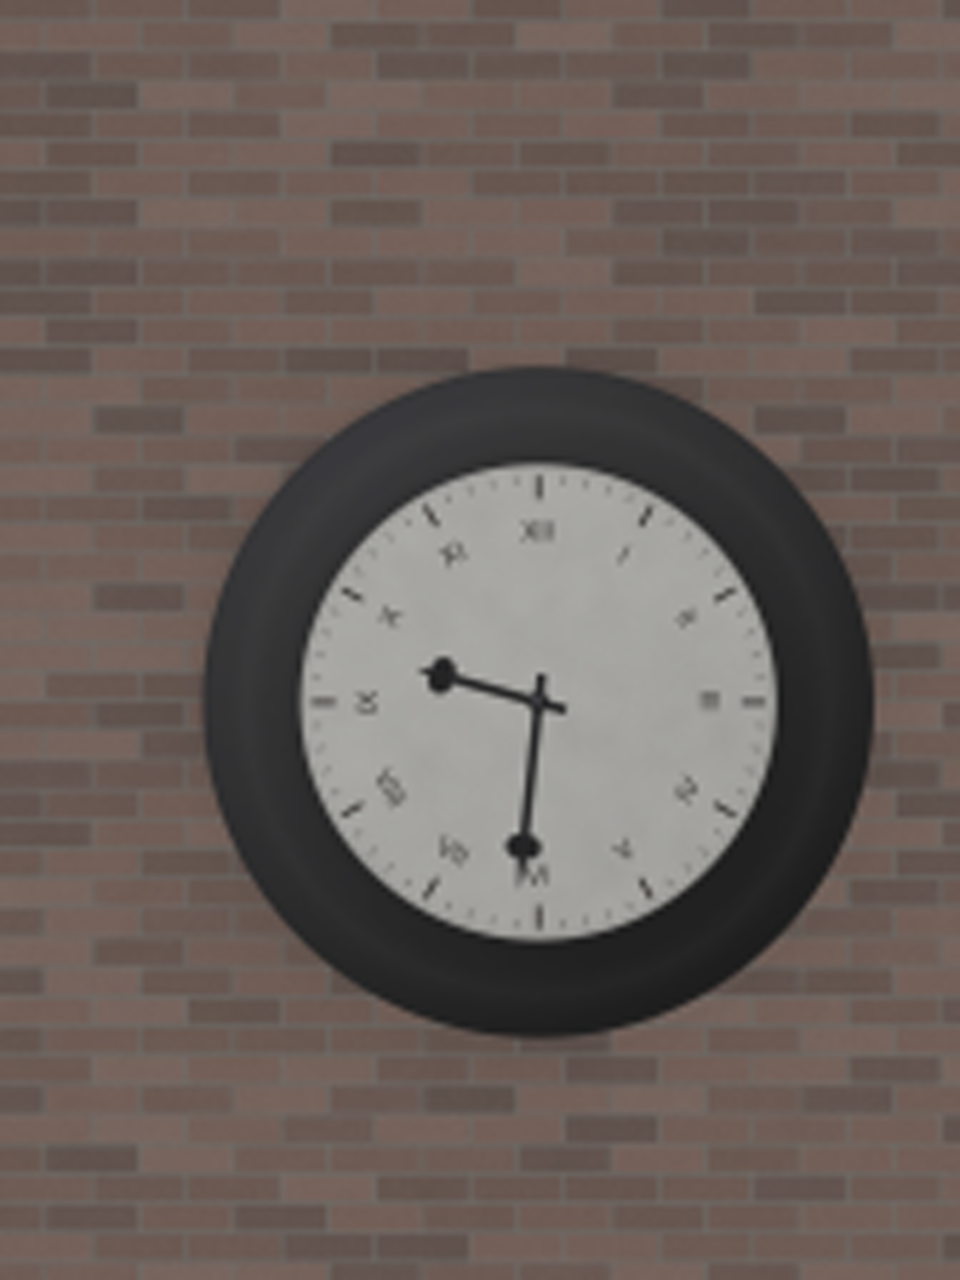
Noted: {"hour": 9, "minute": 31}
